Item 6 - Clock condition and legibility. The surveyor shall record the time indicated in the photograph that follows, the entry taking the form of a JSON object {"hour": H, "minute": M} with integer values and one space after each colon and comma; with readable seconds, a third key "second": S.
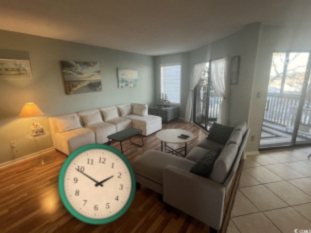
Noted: {"hour": 1, "minute": 49}
